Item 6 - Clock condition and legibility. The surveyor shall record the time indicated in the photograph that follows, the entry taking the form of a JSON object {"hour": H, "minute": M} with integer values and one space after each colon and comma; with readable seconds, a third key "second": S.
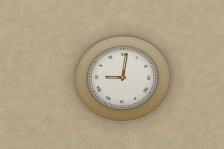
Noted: {"hour": 9, "minute": 1}
